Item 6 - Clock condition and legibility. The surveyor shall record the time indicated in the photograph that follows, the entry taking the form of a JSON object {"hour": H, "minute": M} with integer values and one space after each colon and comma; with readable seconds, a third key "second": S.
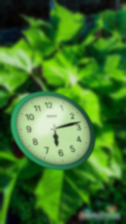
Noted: {"hour": 6, "minute": 13}
